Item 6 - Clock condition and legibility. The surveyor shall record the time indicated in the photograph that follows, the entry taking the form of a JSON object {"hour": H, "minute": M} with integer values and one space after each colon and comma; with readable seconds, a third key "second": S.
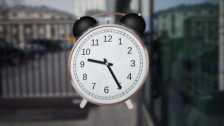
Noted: {"hour": 9, "minute": 25}
